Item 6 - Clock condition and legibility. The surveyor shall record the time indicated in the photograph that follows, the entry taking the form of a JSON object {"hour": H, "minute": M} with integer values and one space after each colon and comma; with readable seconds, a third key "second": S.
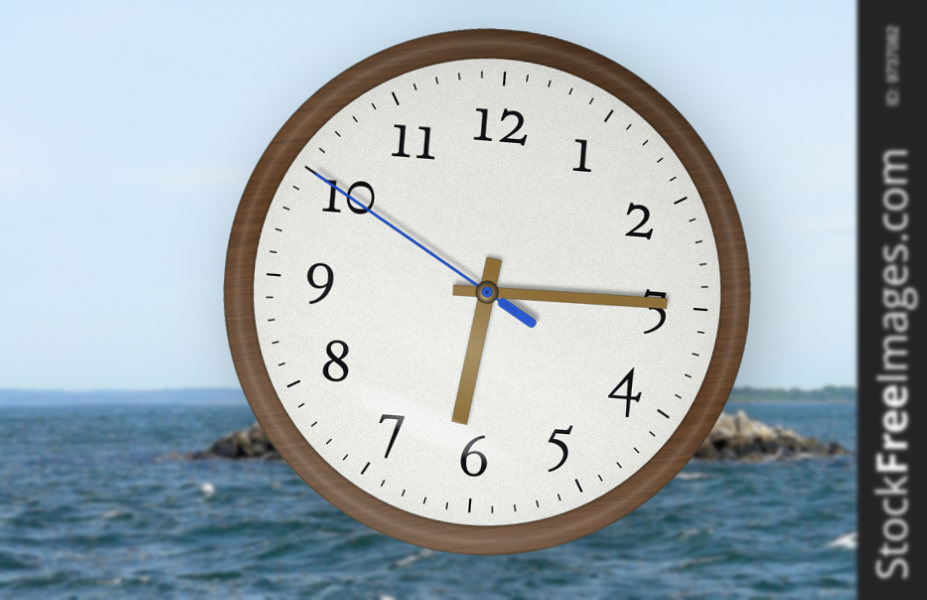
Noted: {"hour": 6, "minute": 14, "second": 50}
